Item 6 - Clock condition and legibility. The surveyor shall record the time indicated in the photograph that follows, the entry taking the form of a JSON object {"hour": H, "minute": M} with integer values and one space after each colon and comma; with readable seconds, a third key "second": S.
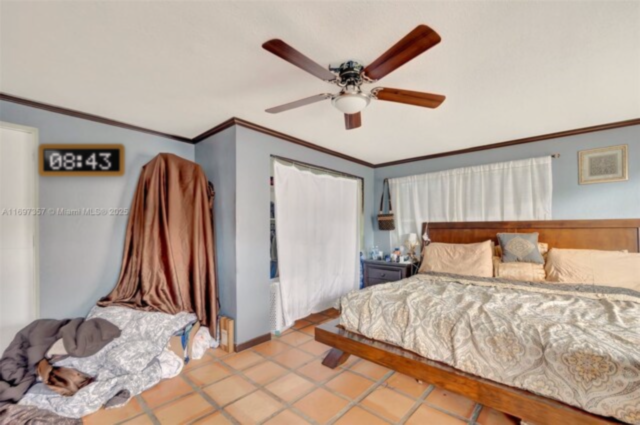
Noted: {"hour": 8, "minute": 43}
